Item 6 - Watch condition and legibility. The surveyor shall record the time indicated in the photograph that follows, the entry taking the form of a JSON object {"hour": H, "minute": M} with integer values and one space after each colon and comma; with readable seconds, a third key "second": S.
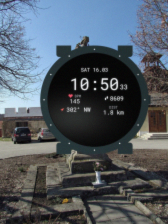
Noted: {"hour": 10, "minute": 50}
